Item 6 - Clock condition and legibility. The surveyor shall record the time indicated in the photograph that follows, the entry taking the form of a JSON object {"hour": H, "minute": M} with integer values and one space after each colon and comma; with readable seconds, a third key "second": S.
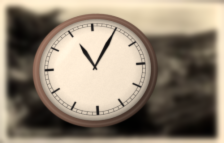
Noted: {"hour": 11, "minute": 5}
